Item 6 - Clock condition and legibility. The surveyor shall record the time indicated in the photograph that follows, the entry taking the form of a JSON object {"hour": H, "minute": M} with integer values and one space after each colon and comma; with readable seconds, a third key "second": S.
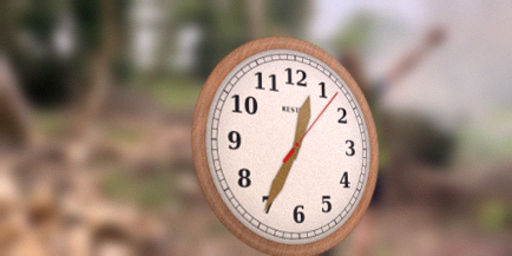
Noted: {"hour": 12, "minute": 35, "second": 7}
